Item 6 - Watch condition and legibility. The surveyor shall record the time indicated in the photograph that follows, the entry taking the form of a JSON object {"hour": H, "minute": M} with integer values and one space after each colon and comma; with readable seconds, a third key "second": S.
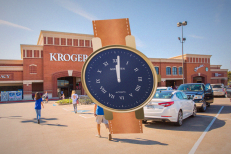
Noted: {"hour": 12, "minute": 1}
